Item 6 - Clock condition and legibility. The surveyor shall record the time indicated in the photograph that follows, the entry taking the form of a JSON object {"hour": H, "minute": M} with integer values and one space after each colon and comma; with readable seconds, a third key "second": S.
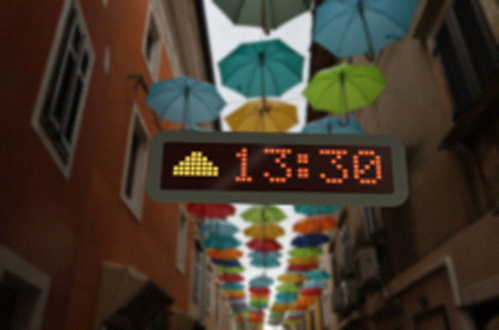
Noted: {"hour": 13, "minute": 30}
